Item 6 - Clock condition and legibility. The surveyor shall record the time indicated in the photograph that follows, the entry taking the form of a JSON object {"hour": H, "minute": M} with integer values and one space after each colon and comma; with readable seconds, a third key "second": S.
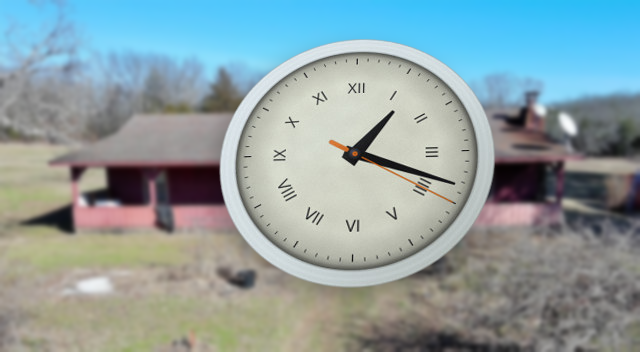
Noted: {"hour": 1, "minute": 18, "second": 20}
